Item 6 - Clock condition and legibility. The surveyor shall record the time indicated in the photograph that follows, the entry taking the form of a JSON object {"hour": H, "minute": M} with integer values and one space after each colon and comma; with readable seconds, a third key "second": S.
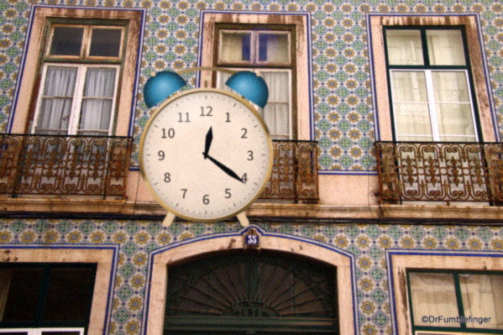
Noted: {"hour": 12, "minute": 21}
